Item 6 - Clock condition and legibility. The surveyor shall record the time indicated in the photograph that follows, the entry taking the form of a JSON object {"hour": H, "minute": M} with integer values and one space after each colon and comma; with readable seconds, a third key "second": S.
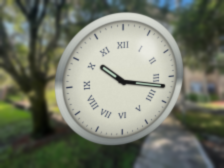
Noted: {"hour": 10, "minute": 17}
